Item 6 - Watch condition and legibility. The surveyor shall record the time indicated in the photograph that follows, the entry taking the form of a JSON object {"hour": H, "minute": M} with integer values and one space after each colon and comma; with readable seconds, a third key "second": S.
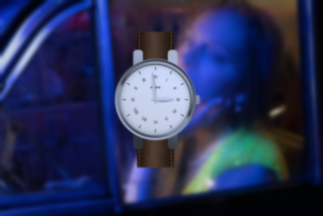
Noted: {"hour": 2, "minute": 59}
